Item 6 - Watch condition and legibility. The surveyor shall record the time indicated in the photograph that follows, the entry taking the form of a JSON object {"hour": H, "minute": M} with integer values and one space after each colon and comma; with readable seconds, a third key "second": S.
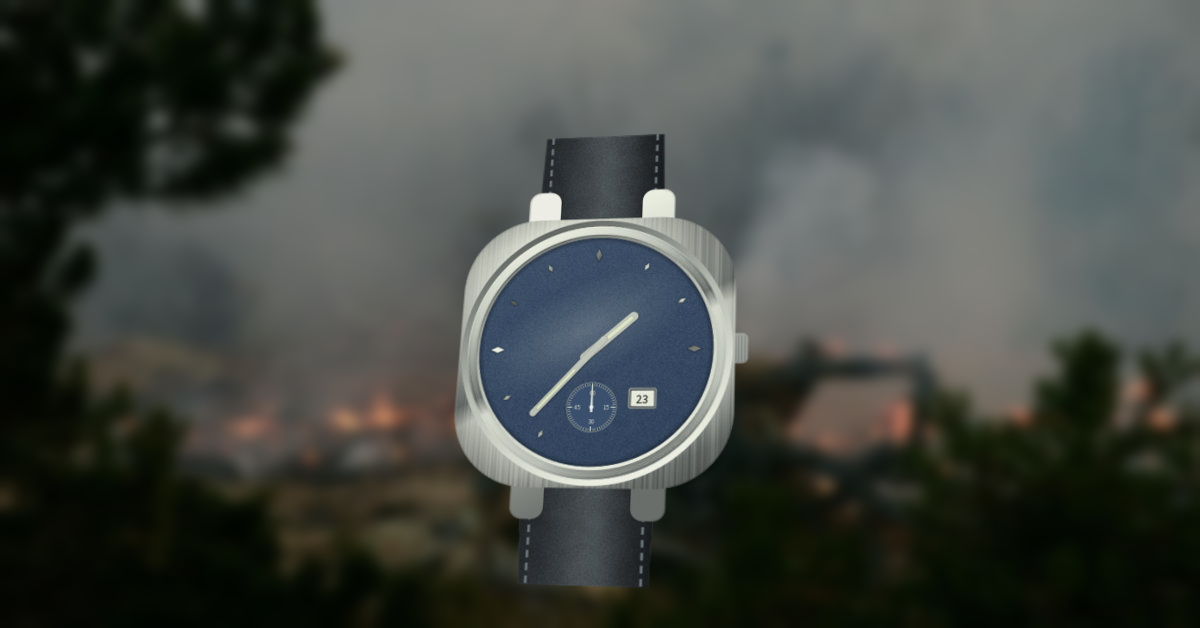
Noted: {"hour": 1, "minute": 37}
